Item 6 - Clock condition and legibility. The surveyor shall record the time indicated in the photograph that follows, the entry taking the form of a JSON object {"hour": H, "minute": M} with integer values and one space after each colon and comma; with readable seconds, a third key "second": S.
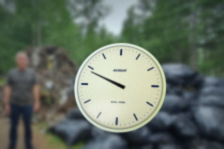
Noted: {"hour": 9, "minute": 49}
